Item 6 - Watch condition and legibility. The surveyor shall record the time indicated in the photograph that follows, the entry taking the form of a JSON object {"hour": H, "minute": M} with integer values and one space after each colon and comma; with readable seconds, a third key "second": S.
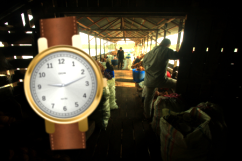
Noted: {"hour": 9, "minute": 12}
